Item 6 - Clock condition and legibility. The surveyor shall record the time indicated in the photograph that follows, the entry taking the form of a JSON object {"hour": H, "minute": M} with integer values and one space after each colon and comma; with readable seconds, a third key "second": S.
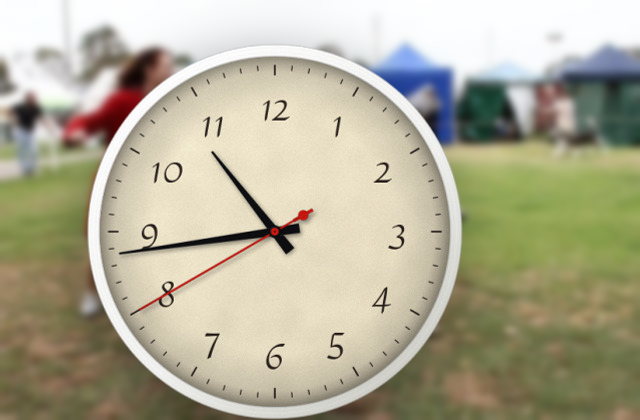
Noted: {"hour": 10, "minute": 43, "second": 40}
